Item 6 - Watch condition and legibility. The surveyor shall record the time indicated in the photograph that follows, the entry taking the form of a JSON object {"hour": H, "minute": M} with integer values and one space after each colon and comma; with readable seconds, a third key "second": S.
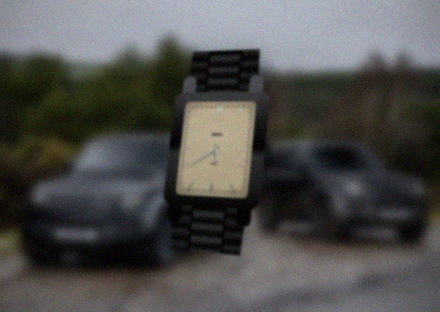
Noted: {"hour": 5, "minute": 39}
